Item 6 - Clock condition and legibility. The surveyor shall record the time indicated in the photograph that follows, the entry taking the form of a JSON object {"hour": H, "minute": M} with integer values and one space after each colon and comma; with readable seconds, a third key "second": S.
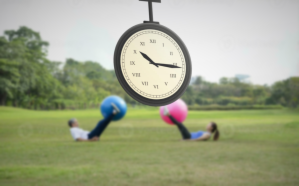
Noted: {"hour": 10, "minute": 16}
